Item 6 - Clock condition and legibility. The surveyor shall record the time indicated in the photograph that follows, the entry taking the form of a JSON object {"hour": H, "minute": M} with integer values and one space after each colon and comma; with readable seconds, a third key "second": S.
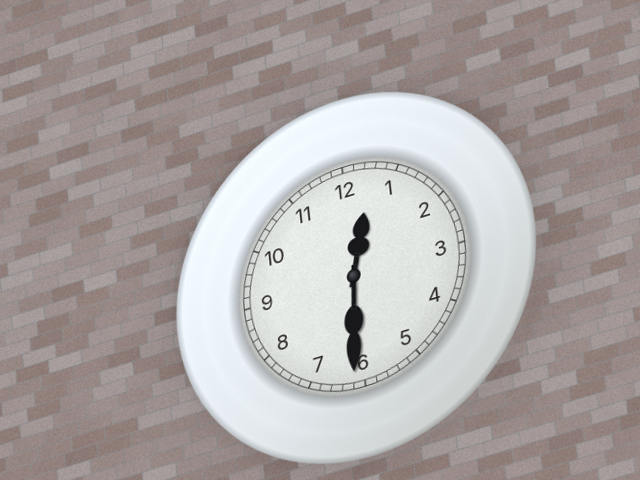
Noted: {"hour": 12, "minute": 31}
